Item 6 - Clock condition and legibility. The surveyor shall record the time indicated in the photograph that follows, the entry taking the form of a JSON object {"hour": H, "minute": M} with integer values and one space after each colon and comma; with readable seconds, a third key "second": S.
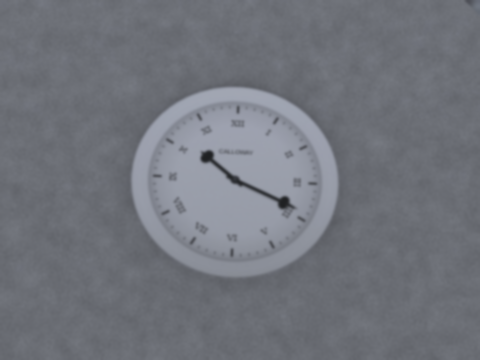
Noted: {"hour": 10, "minute": 19}
